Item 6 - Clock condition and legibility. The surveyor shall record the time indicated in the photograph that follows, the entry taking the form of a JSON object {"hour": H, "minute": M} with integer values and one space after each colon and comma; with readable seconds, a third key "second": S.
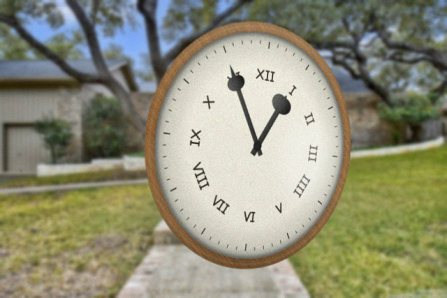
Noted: {"hour": 12, "minute": 55}
